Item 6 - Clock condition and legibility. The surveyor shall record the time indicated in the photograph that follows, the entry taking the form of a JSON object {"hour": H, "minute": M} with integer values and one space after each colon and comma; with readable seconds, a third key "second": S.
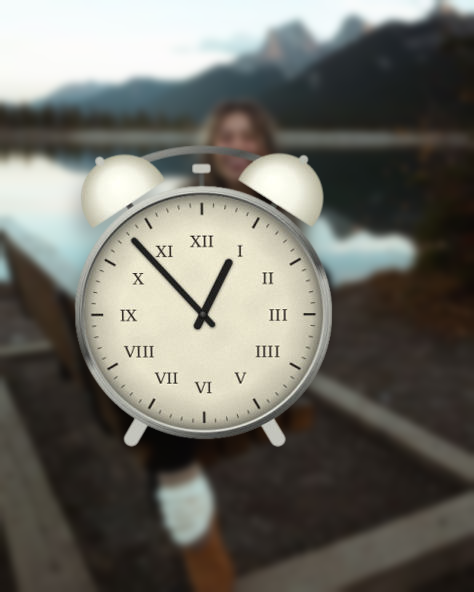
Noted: {"hour": 12, "minute": 53}
